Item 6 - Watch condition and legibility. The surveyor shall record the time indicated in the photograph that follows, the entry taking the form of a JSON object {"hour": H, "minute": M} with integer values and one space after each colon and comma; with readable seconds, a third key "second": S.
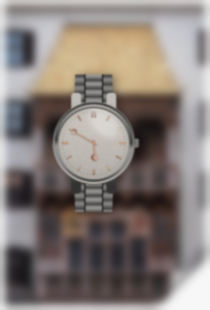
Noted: {"hour": 5, "minute": 50}
